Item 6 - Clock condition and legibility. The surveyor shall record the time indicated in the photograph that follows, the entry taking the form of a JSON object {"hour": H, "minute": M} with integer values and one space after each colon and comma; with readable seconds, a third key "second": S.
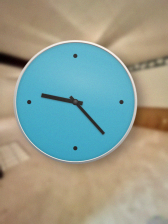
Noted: {"hour": 9, "minute": 23}
